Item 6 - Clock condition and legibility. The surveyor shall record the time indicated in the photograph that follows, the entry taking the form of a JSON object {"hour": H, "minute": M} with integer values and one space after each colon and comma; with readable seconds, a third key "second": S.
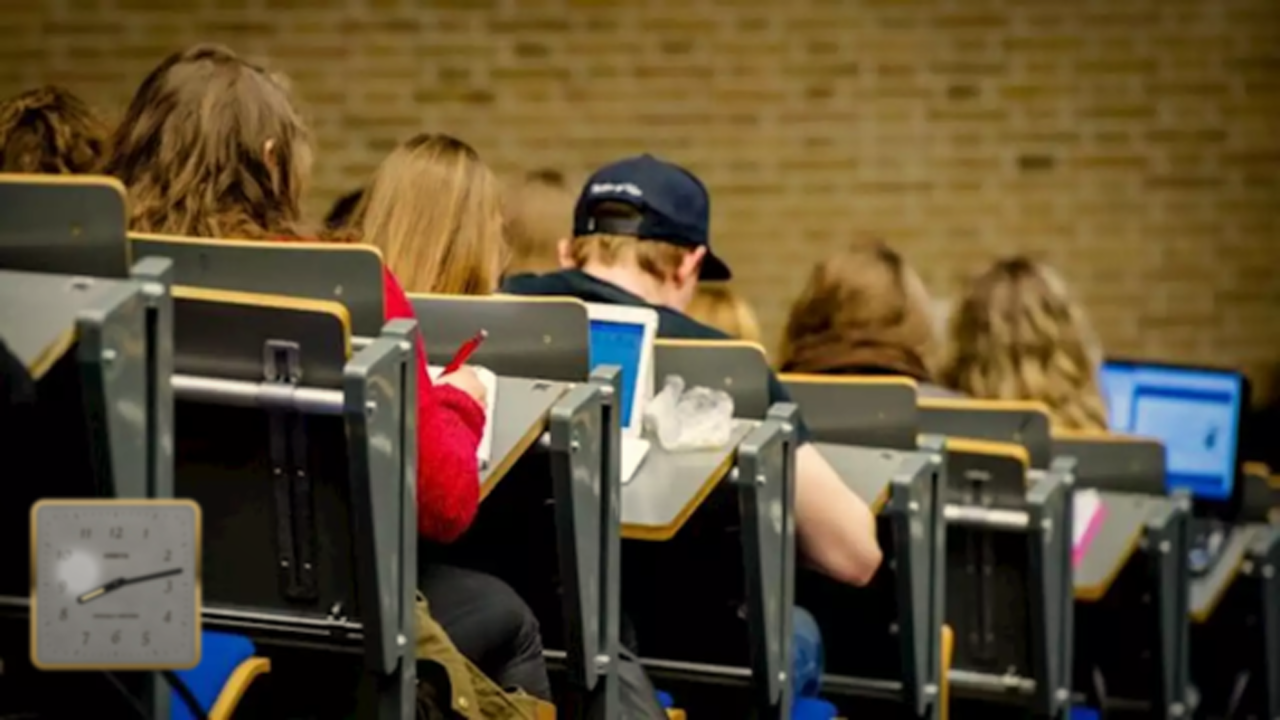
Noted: {"hour": 8, "minute": 13}
